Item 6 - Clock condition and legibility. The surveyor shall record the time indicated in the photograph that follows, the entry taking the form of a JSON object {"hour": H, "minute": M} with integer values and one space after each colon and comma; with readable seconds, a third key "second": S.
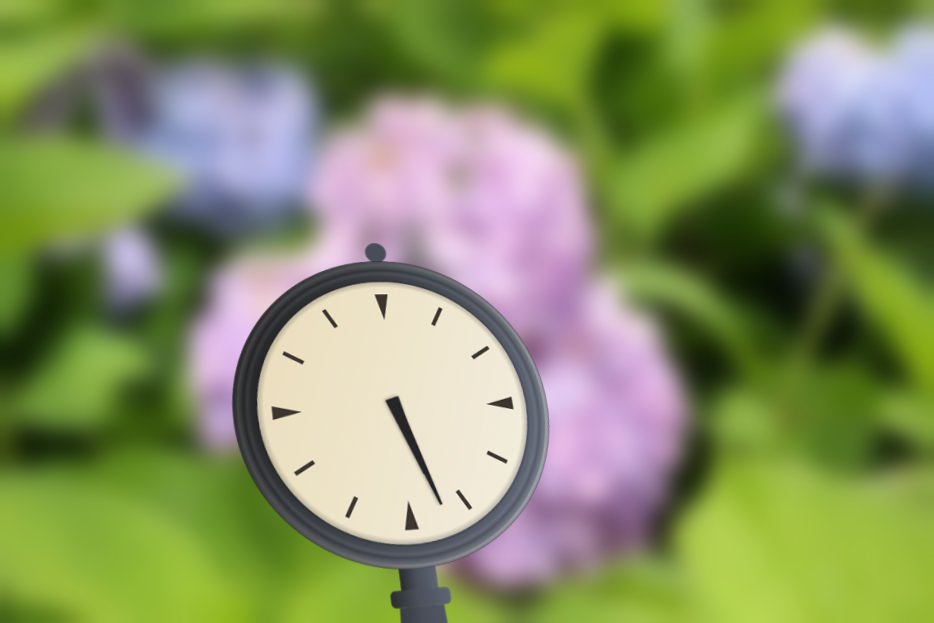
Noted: {"hour": 5, "minute": 27}
